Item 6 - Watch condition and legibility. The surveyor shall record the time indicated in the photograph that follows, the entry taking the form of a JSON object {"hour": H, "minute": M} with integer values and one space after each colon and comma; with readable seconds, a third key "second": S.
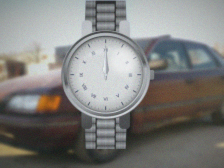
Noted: {"hour": 12, "minute": 0}
